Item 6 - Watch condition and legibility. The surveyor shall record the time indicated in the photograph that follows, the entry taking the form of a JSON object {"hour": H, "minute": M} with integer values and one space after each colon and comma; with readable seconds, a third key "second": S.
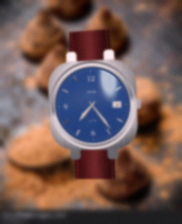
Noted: {"hour": 7, "minute": 24}
